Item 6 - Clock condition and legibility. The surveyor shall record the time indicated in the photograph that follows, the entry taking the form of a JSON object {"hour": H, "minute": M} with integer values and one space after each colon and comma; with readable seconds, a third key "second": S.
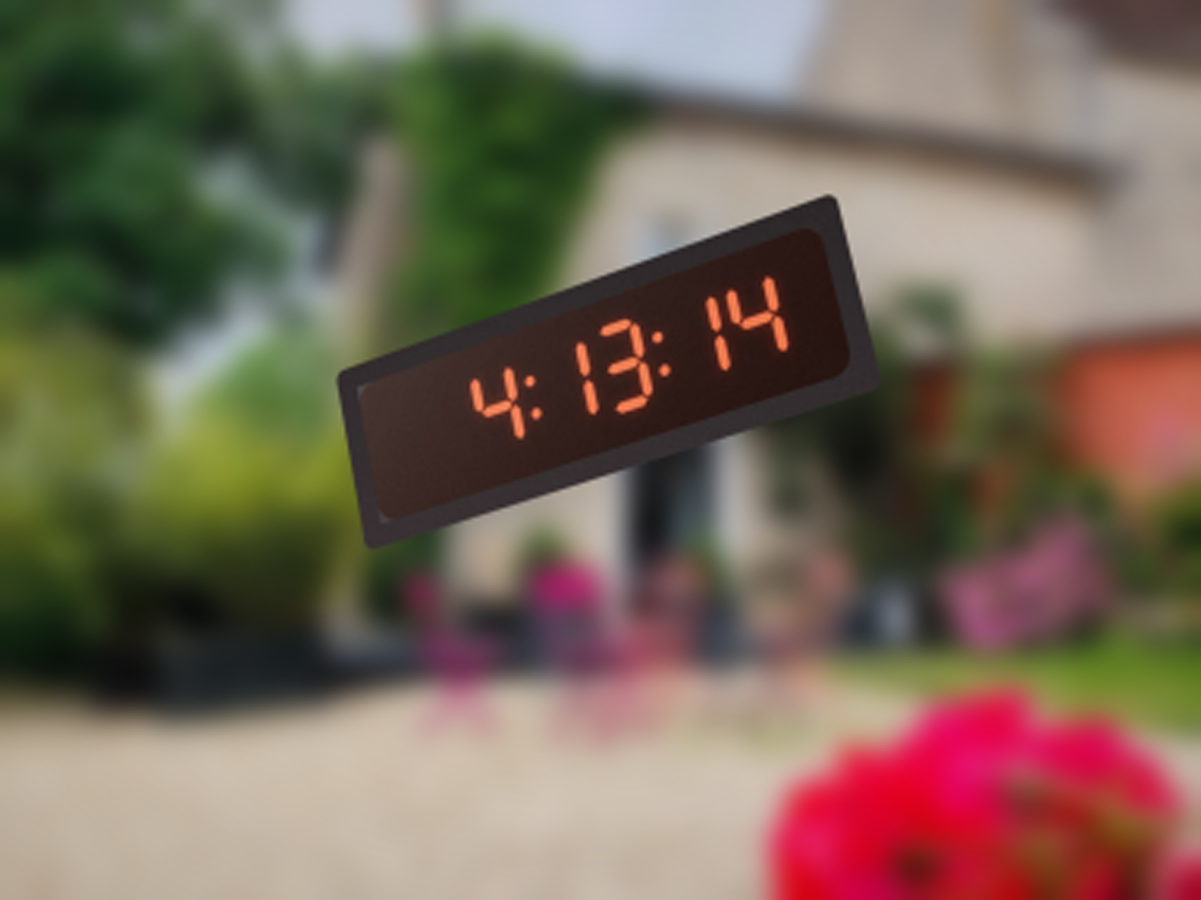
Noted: {"hour": 4, "minute": 13, "second": 14}
